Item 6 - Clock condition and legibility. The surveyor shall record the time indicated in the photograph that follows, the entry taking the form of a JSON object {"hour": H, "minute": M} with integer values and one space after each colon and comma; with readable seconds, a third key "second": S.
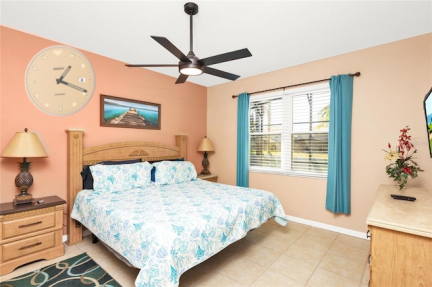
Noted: {"hour": 1, "minute": 19}
